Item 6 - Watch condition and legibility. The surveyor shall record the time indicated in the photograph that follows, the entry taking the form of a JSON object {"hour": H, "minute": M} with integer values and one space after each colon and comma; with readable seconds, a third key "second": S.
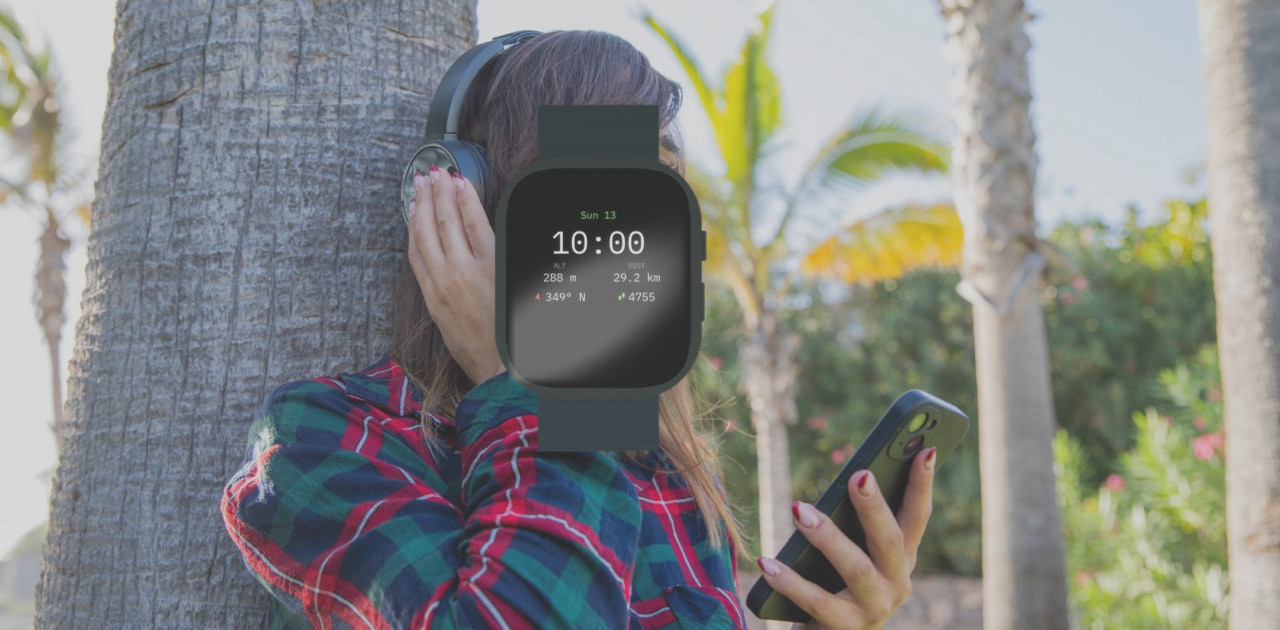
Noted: {"hour": 10, "minute": 0}
